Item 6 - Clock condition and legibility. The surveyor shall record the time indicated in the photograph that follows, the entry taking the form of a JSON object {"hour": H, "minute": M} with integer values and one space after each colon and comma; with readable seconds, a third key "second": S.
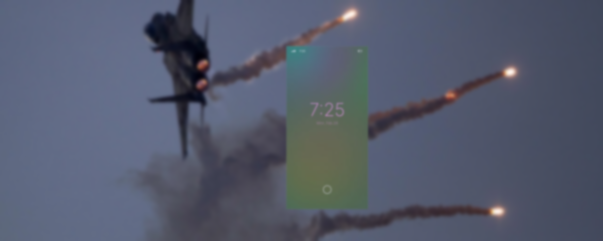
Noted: {"hour": 7, "minute": 25}
